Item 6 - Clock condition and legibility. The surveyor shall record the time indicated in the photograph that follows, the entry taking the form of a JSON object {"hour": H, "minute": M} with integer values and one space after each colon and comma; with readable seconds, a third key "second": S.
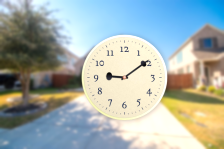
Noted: {"hour": 9, "minute": 9}
